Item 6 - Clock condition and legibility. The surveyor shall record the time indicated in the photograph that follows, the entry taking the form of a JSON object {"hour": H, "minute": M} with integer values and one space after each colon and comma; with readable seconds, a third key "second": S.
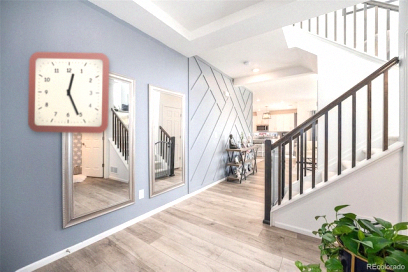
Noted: {"hour": 12, "minute": 26}
